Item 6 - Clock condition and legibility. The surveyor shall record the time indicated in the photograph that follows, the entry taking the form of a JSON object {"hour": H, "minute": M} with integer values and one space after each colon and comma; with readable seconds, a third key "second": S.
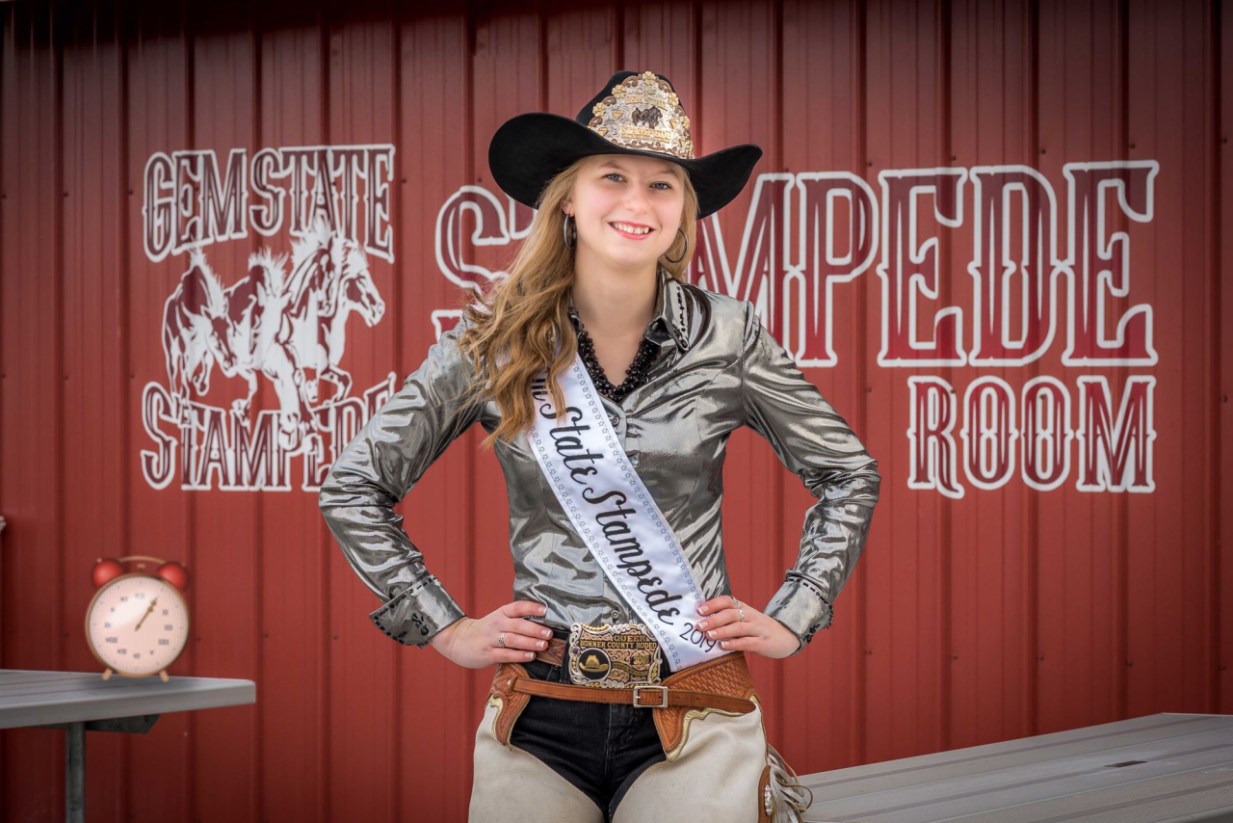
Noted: {"hour": 1, "minute": 5}
